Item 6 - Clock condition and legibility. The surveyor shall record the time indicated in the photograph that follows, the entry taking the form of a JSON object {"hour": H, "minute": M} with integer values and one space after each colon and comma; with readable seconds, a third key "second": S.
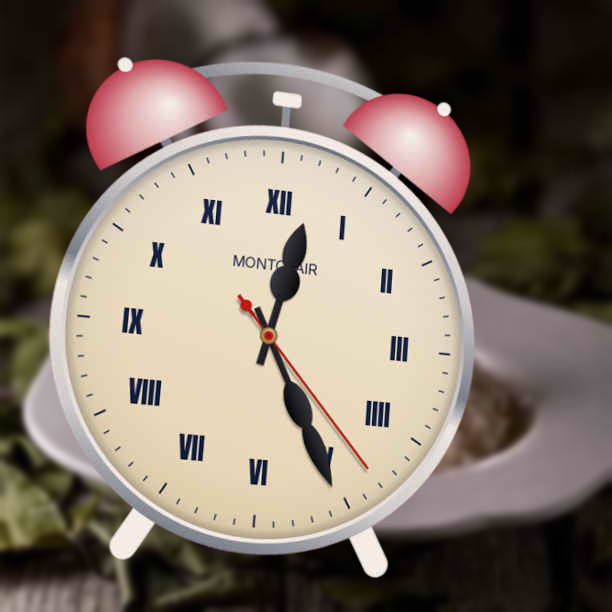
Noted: {"hour": 12, "minute": 25, "second": 23}
